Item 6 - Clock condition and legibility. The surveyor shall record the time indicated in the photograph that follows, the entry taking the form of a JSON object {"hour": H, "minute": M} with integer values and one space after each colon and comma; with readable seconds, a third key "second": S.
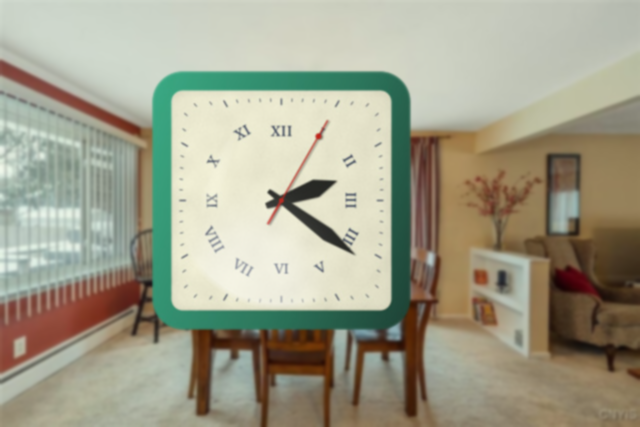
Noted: {"hour": 2, "minute": 21, "second": 5}
